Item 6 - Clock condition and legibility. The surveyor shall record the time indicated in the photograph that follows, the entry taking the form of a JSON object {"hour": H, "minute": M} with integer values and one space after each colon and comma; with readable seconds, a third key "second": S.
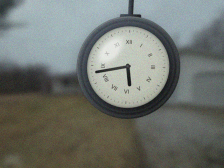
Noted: {"hour": 5, "minute": 43}
